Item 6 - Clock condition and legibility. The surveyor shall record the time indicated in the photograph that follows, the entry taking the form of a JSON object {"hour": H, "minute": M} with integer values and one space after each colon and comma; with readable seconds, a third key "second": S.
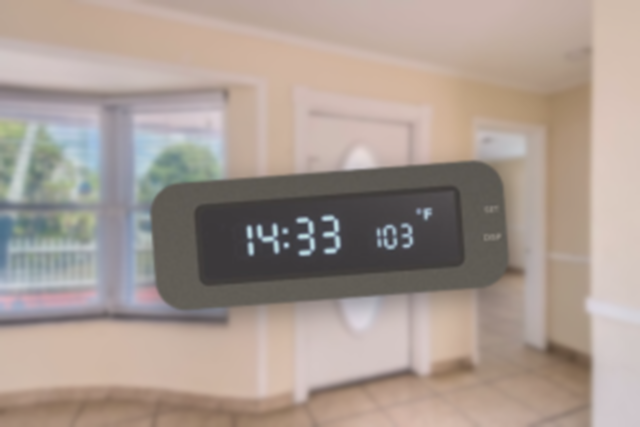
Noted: {"hour": 14, "minute": 33}
